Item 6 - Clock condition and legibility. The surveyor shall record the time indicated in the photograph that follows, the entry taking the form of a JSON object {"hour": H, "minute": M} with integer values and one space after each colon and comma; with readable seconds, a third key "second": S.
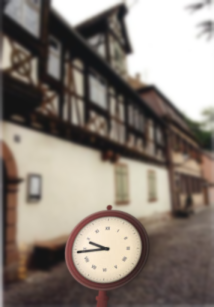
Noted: {"hour": 9, "minute": 44}
